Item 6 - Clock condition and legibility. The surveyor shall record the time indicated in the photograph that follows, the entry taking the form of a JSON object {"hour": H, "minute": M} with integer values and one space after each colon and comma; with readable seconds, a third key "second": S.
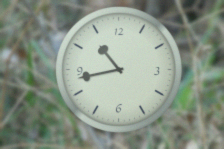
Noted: {"hour": 10, "minute": 43}
